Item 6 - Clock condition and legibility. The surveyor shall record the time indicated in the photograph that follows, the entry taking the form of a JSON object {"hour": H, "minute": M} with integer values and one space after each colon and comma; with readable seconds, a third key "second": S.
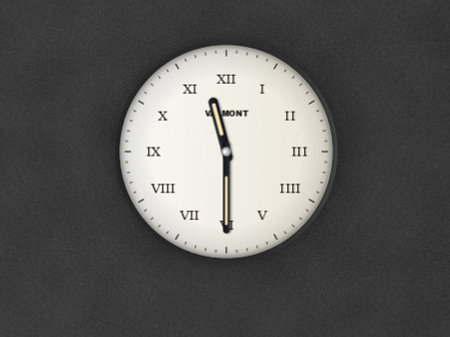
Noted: {"hour": 11, "minute": 30}
